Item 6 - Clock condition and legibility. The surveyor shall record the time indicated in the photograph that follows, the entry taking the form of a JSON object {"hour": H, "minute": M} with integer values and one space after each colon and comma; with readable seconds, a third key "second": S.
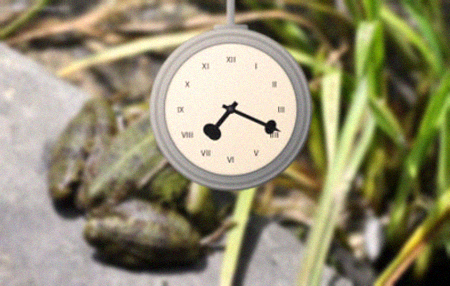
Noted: {"hour": 7, "minute": 19}
